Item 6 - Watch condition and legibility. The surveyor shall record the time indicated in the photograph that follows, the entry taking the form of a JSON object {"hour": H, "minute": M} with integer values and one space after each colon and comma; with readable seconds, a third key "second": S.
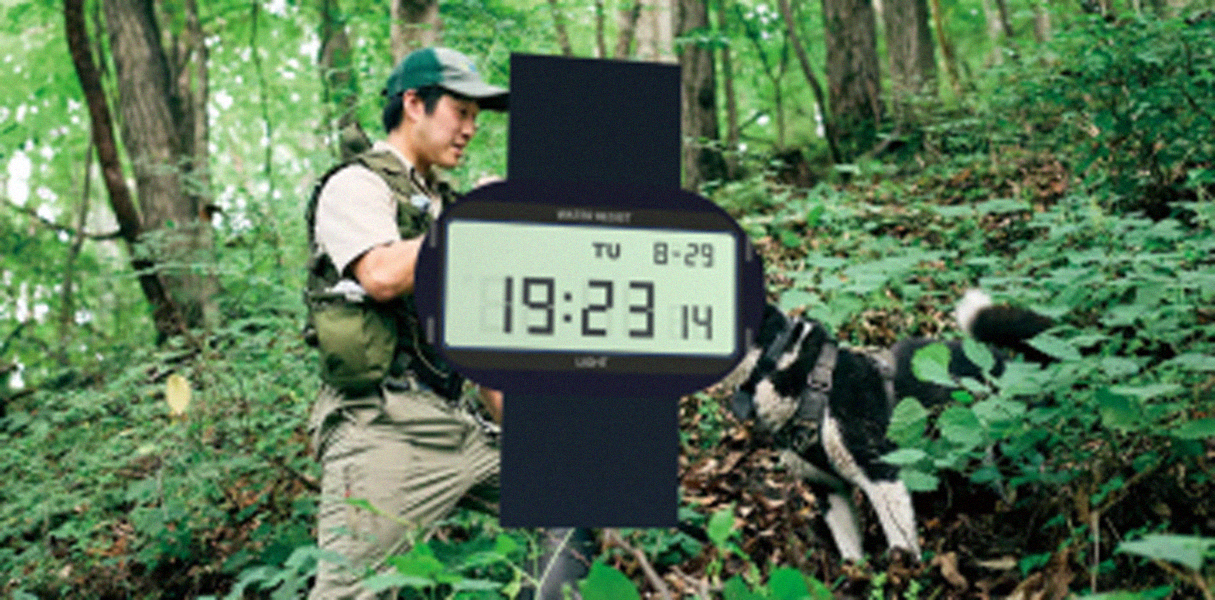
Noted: {"hour": 19, "minute": 23, "second": 14}
